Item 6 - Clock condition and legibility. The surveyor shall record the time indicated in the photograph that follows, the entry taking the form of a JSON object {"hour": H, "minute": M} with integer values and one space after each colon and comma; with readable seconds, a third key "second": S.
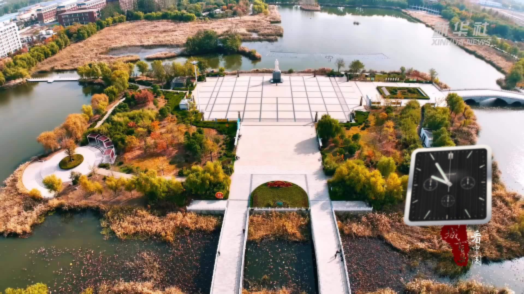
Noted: {"hour": 9, "minute": 55}
